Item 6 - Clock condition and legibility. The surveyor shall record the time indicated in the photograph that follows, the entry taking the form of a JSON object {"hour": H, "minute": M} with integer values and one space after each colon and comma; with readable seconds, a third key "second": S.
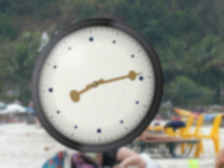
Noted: {"hour": 8, "minute": 14}
